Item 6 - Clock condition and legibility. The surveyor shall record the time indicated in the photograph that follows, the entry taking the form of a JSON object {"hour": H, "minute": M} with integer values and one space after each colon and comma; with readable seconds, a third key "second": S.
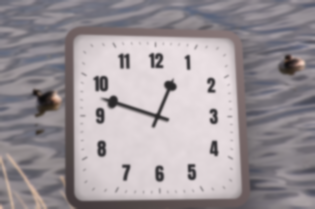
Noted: {"hour": 12, "minute": 48}
